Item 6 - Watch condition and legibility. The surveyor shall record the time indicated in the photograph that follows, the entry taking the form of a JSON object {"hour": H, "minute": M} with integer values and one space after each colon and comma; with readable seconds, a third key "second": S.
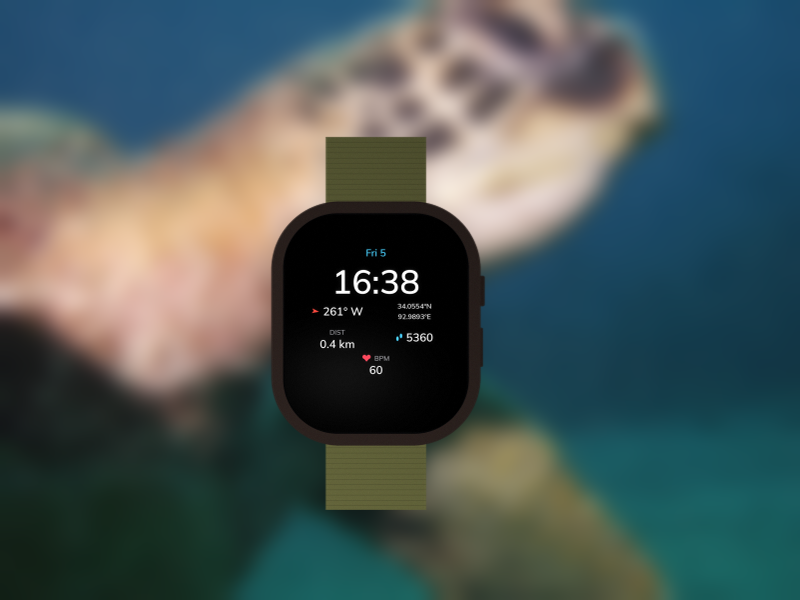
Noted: {"hour": 16, "minute": 38}
